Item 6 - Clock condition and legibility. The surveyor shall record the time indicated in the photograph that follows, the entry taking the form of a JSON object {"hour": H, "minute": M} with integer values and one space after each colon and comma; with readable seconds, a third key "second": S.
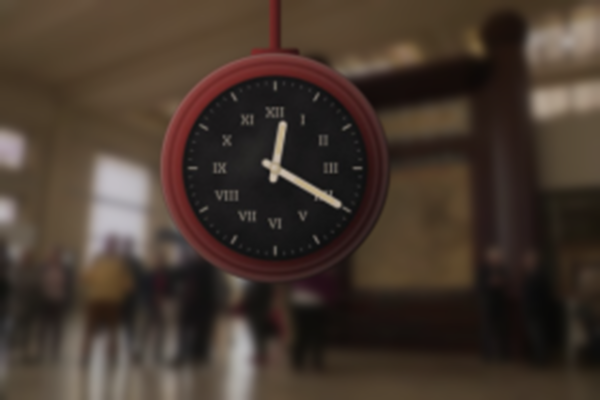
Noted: {"hour": 12, "minute": 20}
